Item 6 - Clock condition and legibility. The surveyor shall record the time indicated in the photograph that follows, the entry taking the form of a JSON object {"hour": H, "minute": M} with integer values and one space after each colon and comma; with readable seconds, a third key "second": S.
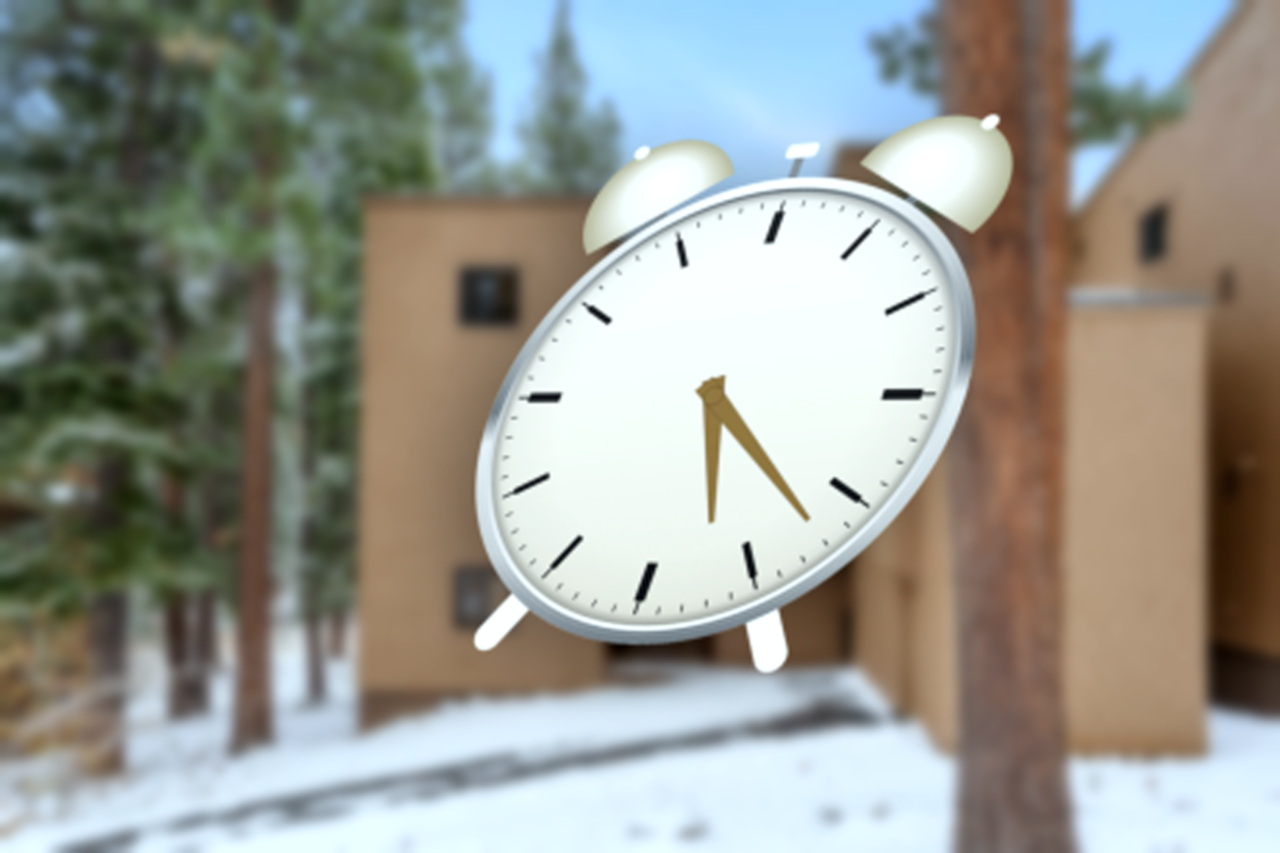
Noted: {"hour": 5, "minute": 22}
